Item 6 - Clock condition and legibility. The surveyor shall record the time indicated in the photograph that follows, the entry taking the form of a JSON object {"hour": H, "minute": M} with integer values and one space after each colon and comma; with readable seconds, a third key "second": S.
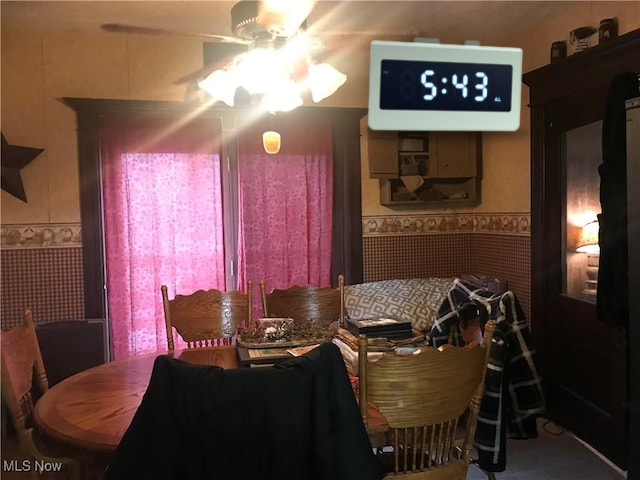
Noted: {"hour": 5, "minute": 43}
